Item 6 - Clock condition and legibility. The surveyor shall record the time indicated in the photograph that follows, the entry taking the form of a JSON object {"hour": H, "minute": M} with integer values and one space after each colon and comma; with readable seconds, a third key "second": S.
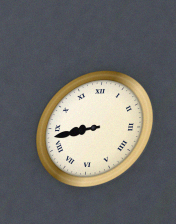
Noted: {"hour": 8, "minute": 43}
